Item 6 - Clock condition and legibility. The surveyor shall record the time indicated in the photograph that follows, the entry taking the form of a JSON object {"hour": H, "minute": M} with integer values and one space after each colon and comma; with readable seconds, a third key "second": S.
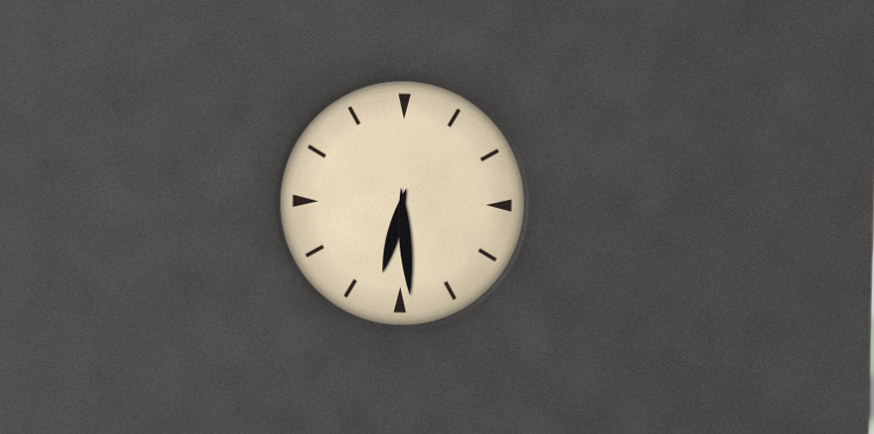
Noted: {"hour": 6, "minute": 29}
